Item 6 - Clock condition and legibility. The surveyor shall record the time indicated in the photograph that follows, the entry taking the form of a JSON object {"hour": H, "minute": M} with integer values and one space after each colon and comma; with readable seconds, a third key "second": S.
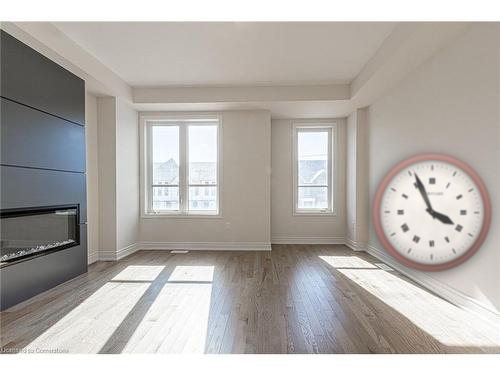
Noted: {"hour": 3, "minute": 56}
